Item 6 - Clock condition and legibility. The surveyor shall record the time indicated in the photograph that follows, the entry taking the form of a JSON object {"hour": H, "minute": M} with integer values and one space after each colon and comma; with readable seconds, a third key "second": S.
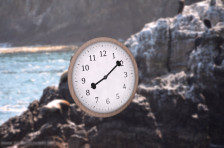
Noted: {"hour": 8, "minute": 9}
